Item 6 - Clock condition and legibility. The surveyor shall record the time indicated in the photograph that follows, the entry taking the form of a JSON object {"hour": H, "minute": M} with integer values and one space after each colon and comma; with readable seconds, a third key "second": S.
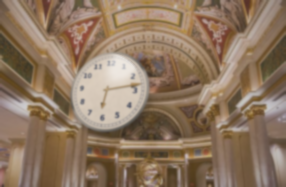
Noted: {"hour": 6, "minute": 13}
